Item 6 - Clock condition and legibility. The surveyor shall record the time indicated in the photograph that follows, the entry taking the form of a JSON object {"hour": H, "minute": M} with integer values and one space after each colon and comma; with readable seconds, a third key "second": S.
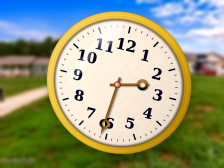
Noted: {"hour": 2, "minute": 31}
